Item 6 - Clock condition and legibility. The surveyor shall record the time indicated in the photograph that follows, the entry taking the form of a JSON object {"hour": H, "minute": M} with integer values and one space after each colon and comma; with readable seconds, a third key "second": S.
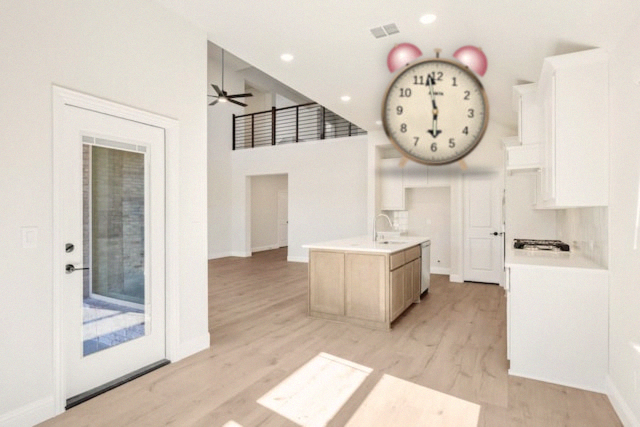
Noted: {"hour": 5, "minute": 58}
